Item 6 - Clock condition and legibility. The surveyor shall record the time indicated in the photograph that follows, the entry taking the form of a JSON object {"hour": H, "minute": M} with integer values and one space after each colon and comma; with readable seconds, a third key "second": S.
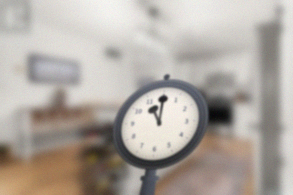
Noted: {"hour": 11, "minute": 0}
